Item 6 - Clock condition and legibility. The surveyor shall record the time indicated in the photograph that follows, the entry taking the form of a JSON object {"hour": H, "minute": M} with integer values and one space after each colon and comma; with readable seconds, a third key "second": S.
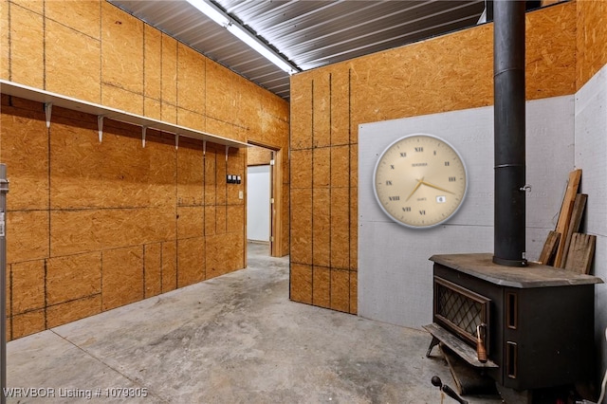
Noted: {"hour": 7, "minute": 19}
